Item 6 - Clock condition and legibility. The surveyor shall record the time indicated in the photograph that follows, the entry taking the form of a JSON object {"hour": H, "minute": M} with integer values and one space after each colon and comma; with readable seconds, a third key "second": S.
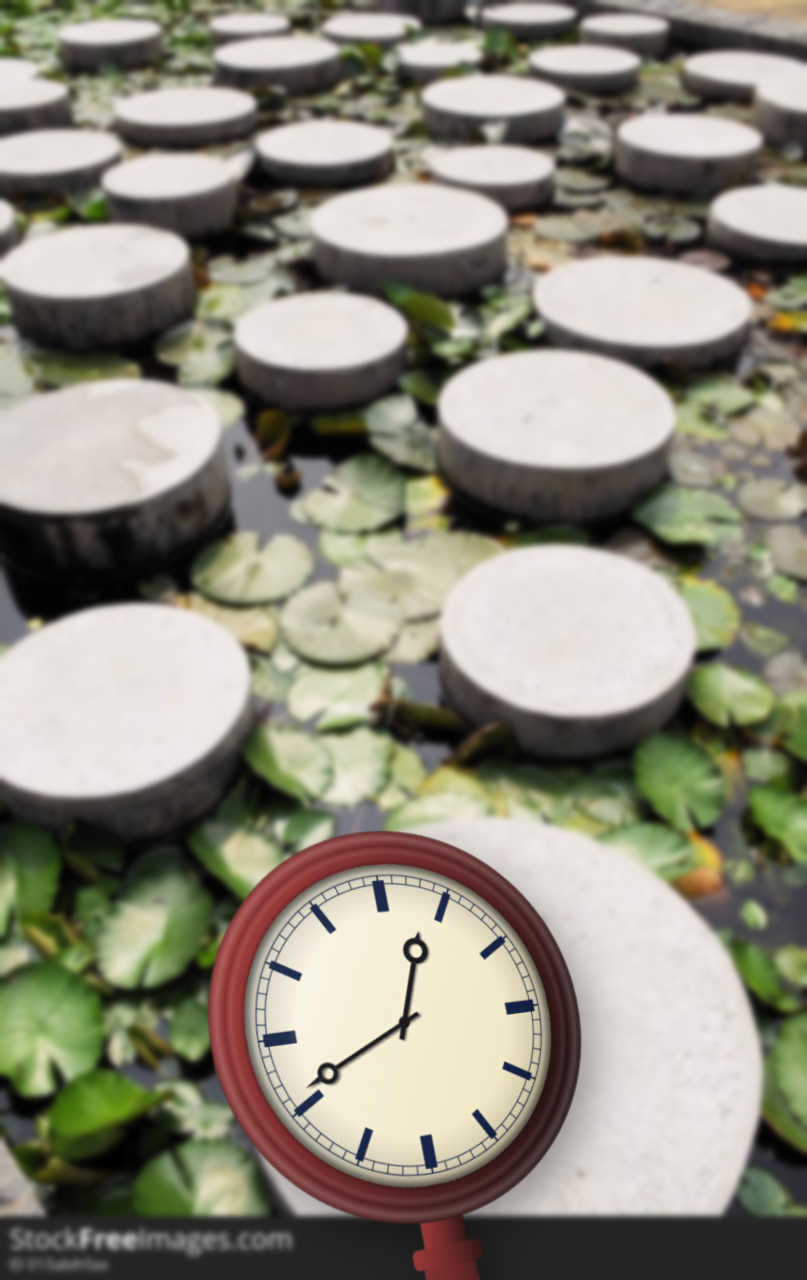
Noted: {"hour": 12, "minute": 41}
